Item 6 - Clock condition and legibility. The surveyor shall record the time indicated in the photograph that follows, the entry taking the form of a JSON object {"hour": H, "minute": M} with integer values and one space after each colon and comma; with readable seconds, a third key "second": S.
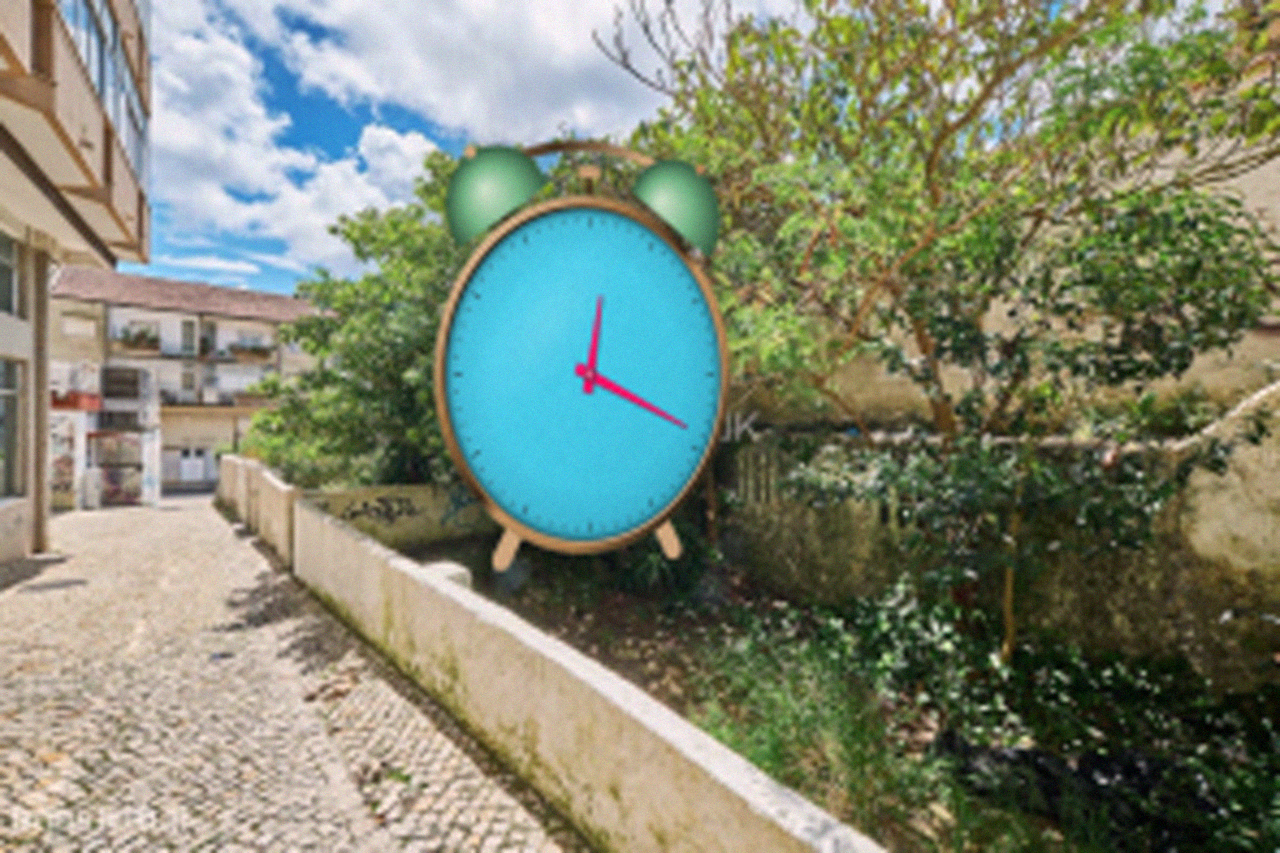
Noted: {"hour": 12, "minute": 19}
